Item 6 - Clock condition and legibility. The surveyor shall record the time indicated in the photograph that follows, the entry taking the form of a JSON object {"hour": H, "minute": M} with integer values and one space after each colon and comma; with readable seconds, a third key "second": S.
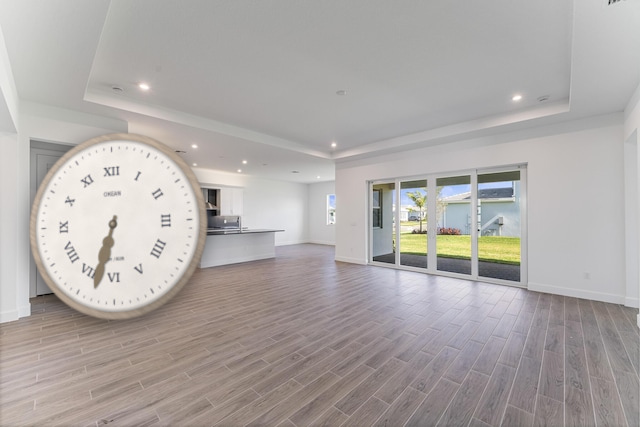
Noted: {"hour": 6, "minute": 33}
